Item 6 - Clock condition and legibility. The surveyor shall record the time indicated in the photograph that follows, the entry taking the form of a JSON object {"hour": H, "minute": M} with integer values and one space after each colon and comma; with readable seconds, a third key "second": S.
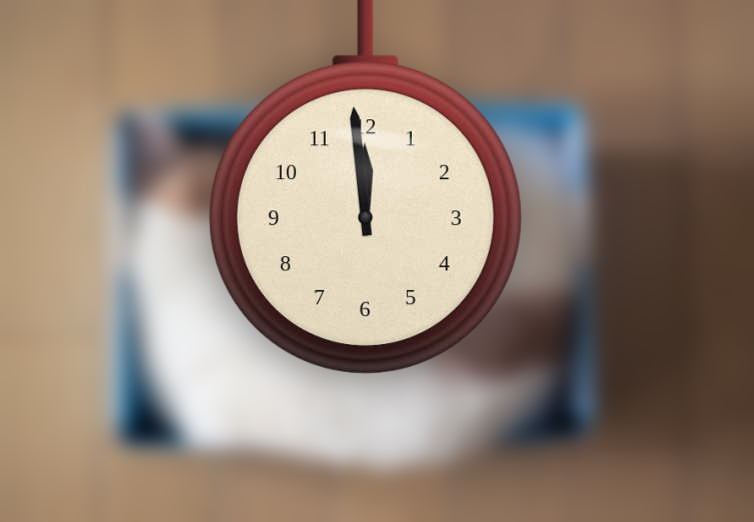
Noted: {"hour": 11, "minute": 59}
